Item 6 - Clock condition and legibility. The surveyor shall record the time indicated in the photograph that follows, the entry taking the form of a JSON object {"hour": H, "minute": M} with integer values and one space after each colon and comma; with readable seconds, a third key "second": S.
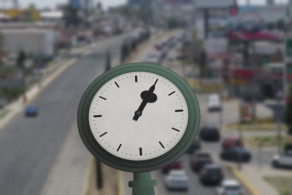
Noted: {"hour": 1, "minute": 5}
